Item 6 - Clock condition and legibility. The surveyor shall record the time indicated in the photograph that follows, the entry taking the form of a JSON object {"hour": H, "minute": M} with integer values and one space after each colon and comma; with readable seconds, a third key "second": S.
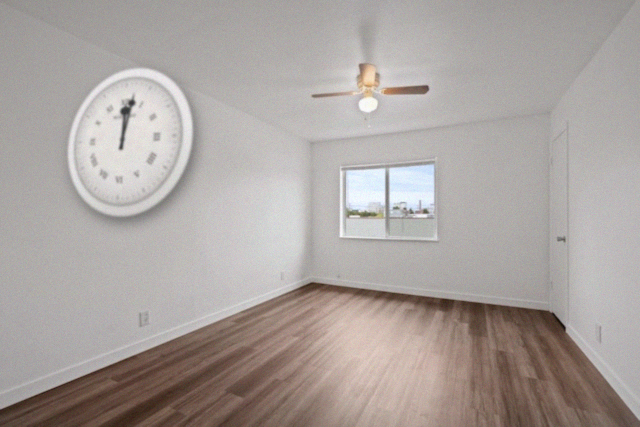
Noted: {"hour": 12, "minute": 2}
